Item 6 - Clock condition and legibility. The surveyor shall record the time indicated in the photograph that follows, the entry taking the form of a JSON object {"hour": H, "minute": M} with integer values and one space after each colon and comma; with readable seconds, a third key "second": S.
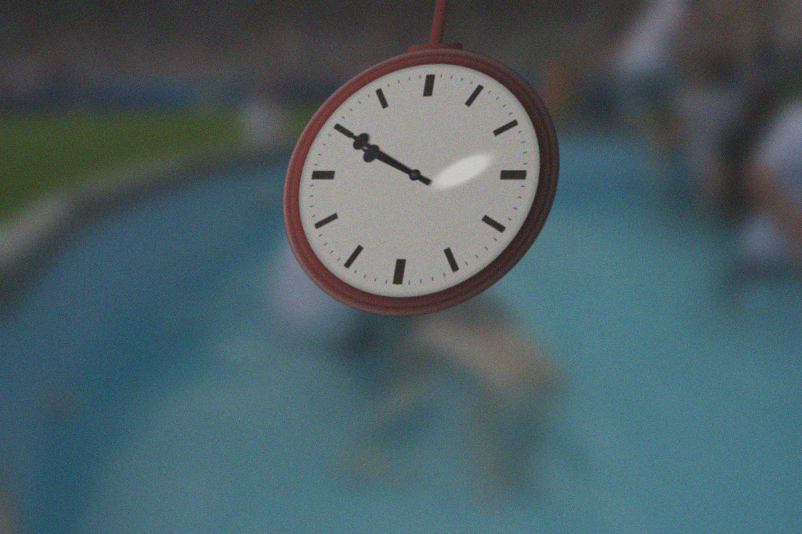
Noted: {"hour": 9, "minute": 50}
